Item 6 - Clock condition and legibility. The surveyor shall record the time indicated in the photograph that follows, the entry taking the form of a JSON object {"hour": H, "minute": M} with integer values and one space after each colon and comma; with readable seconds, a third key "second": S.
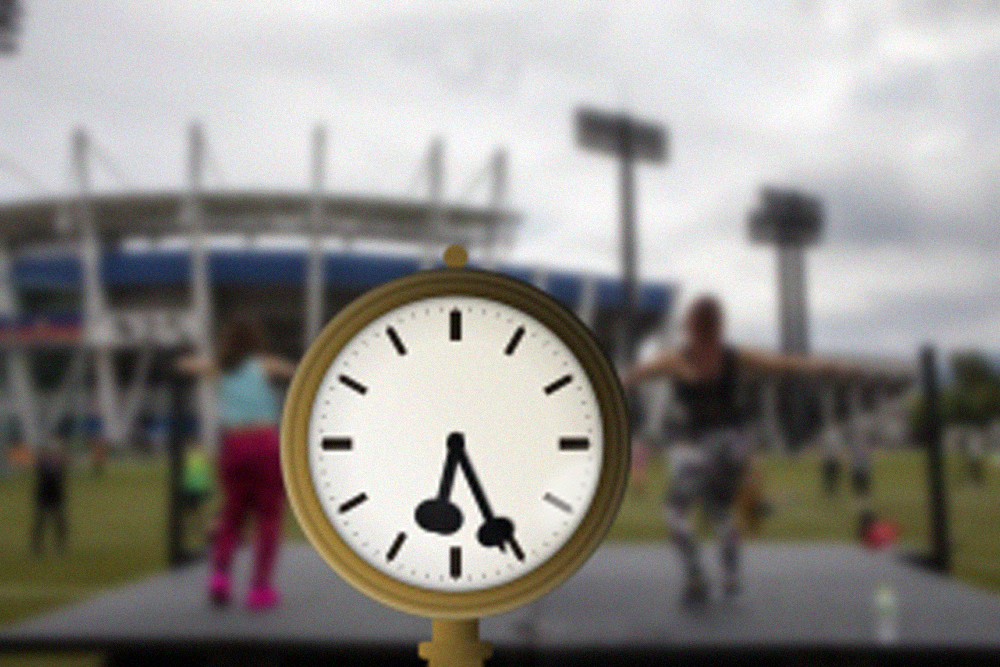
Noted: {"hour": 6, "minute": 26}
